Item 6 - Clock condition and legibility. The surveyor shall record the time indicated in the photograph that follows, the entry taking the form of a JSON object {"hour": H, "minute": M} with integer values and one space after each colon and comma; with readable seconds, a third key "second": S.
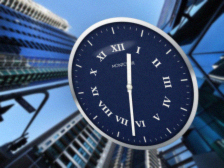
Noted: {"hour": 12, "minute": 32}
